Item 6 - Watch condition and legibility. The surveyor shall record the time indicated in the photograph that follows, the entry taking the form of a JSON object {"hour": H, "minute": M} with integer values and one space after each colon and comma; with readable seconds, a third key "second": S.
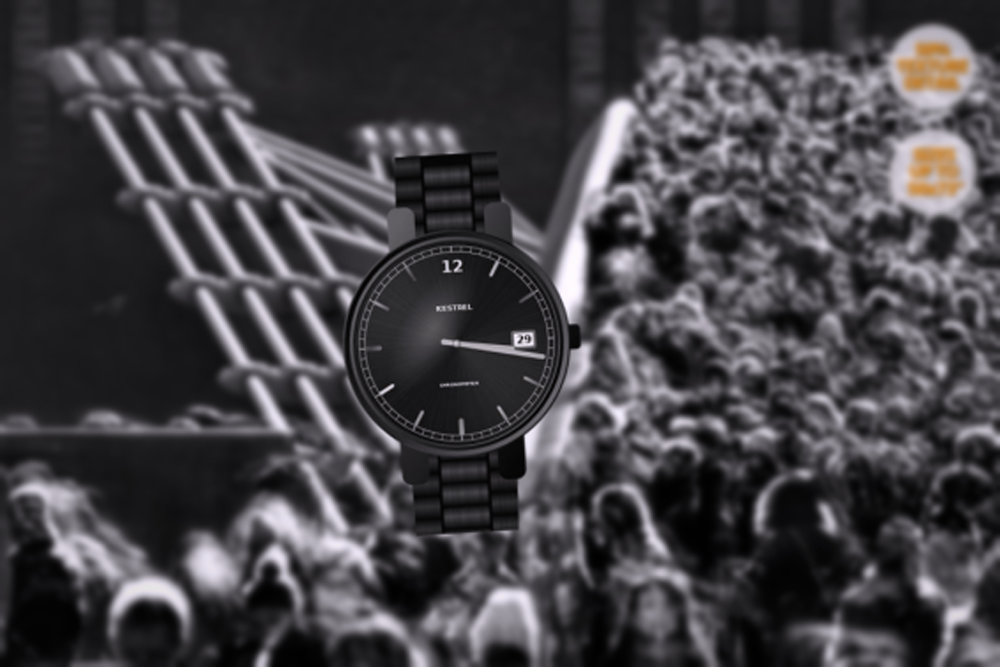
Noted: {"hour": 3, "minute": 17}
